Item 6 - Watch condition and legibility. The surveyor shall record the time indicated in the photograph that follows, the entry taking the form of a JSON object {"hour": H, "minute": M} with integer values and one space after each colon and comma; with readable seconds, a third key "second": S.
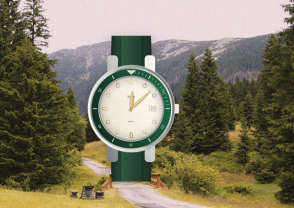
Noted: {"hour": 12, "minute": 8}
